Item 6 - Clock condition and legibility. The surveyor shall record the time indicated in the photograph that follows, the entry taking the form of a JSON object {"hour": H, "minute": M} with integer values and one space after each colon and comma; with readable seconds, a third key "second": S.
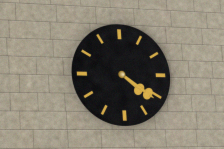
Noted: {"hour": 4, "minute": 21}
